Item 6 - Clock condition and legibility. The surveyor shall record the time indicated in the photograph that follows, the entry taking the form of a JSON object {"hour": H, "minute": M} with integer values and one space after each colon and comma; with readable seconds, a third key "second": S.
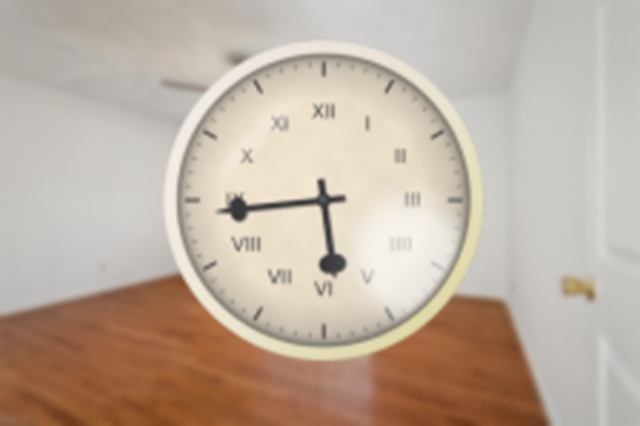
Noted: {"hour": 5, "minute": 44}
